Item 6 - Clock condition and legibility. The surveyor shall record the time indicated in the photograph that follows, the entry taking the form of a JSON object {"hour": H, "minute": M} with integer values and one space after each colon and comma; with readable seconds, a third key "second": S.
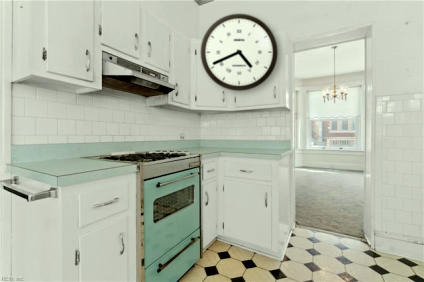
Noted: {"hour": 4, "minute": 41}
